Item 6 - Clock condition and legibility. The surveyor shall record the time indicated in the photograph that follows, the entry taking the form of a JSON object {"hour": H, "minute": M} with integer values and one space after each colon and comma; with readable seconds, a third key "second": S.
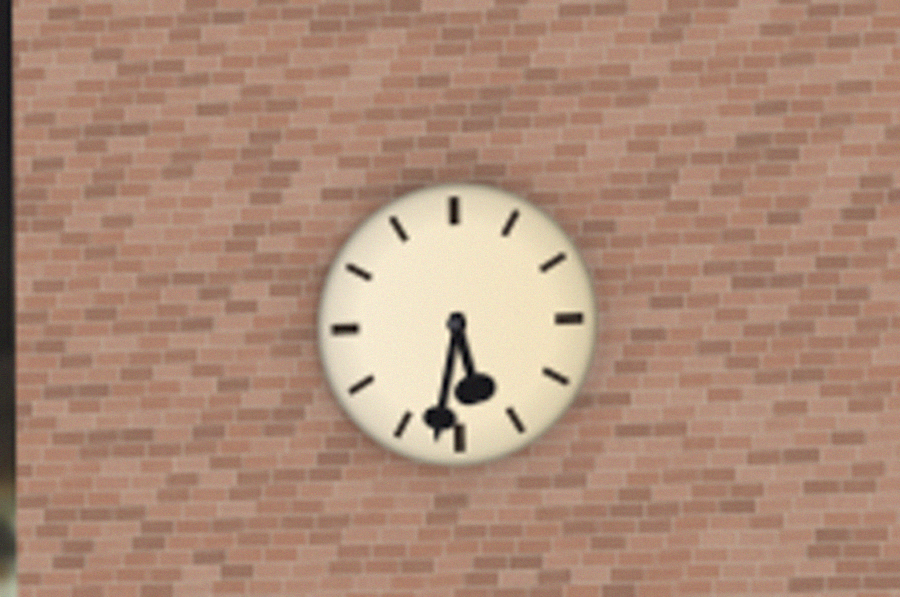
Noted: {"hour": 5, "minute": 32}
